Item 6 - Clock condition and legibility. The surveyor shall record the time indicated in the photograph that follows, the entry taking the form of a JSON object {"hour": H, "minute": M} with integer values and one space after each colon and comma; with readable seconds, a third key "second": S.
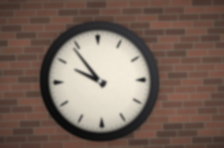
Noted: {"hour": 9, "minute": 54}
